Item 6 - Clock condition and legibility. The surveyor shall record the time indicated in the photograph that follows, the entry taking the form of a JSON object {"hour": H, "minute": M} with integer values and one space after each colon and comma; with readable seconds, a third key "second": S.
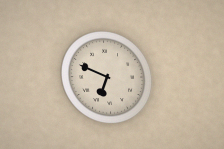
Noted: {"hour": 6, "minute": 49}
